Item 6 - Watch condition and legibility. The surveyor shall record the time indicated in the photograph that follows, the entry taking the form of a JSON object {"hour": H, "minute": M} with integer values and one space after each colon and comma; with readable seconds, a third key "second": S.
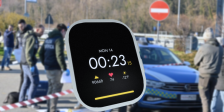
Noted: {"hour": 0, "minute": 23}
